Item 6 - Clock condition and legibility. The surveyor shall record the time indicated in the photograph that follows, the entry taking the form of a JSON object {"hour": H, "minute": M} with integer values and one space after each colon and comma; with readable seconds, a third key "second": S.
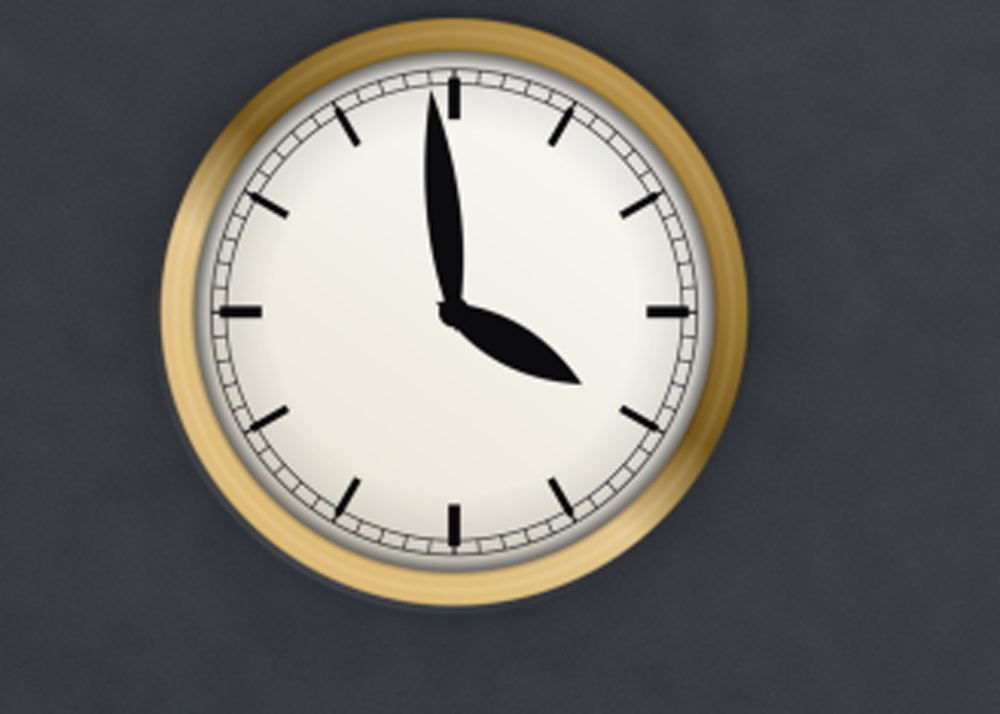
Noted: {"hour": 3, "minute": 59}
